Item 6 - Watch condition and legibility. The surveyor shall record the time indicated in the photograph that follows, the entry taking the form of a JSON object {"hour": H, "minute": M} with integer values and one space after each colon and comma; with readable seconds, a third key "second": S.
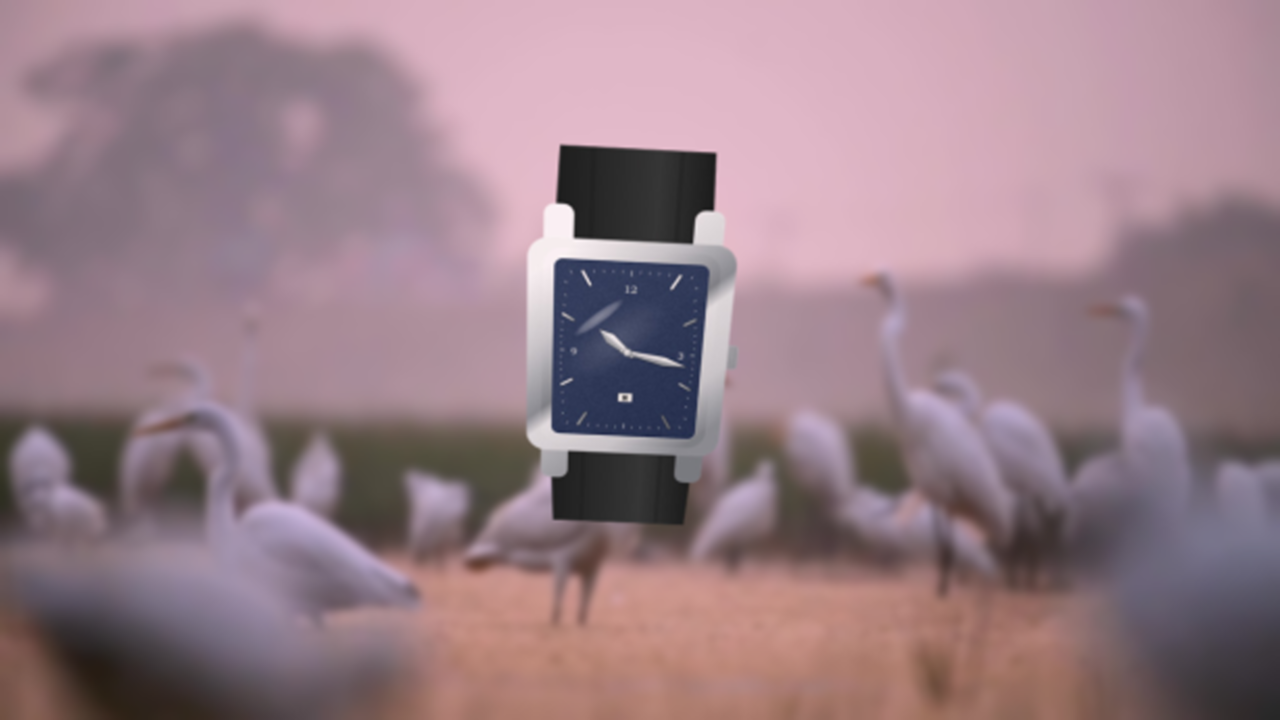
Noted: {"hour": 10, "minute": 17}
